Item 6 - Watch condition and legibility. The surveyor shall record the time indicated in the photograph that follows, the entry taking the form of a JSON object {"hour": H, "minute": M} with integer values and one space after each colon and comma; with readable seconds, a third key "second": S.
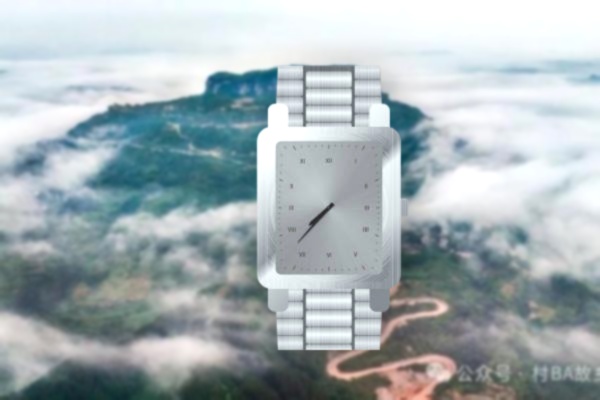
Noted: {"hour": 7, "minute": 37}
